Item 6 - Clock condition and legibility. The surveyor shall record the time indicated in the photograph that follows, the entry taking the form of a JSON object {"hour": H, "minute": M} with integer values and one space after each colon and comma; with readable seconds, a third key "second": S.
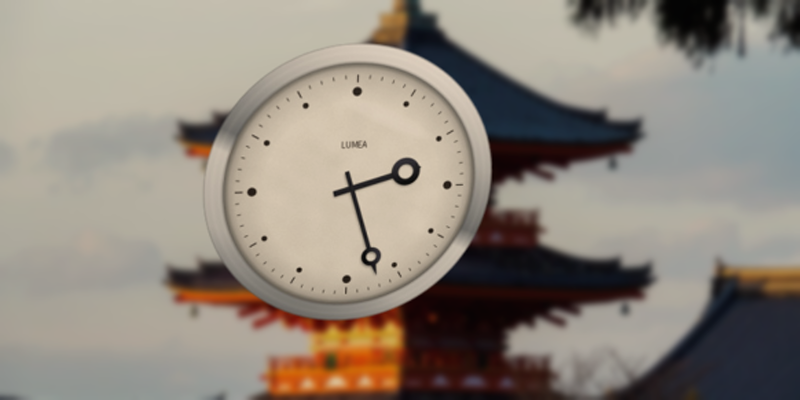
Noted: {"hour": 2, "minute": 27}
